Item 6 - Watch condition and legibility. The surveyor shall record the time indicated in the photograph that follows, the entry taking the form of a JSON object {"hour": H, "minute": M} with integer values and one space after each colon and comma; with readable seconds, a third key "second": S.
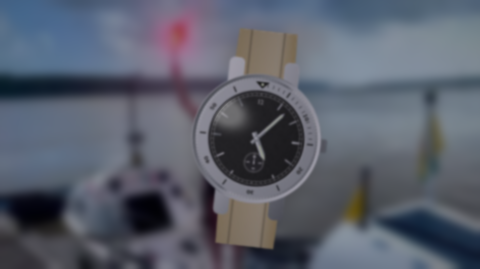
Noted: {"hour": 5, "minute": 7}
